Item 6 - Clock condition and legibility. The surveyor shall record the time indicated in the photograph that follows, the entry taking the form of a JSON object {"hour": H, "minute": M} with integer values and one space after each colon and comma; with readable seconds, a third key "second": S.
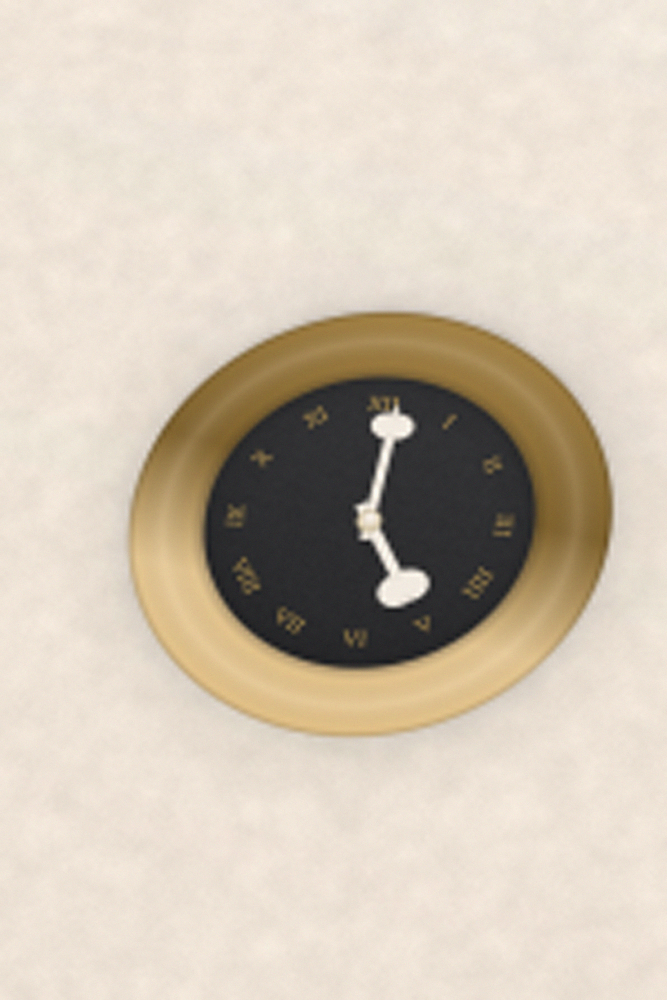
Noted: {"hour": 5, "minute": 1}
